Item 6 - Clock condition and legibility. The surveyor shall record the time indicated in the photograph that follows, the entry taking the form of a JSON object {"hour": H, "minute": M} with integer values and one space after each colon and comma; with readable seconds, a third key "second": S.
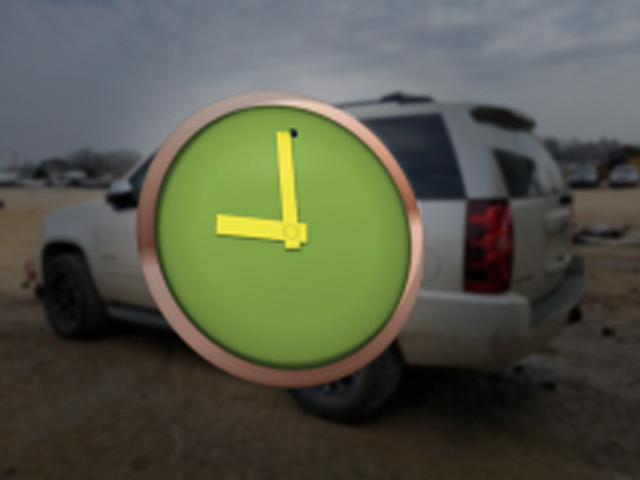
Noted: {"hour": 8, "minute": 59}
